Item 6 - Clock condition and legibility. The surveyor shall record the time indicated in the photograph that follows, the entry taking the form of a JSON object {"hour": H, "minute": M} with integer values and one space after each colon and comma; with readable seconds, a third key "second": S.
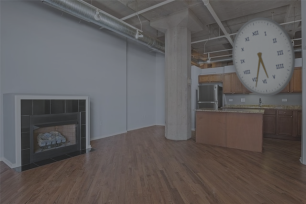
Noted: {"hour": 5, "minute": 34}
